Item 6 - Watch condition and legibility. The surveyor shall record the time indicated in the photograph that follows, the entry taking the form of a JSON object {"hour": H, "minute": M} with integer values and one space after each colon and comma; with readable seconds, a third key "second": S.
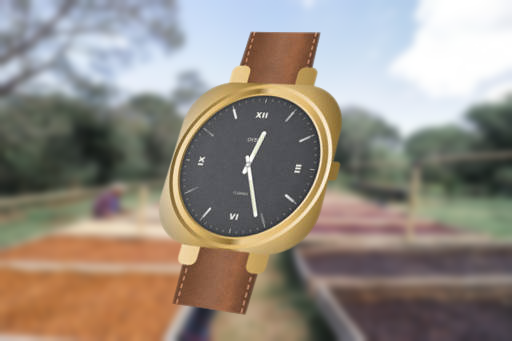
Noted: {"hour": 12, "minute": 26}
